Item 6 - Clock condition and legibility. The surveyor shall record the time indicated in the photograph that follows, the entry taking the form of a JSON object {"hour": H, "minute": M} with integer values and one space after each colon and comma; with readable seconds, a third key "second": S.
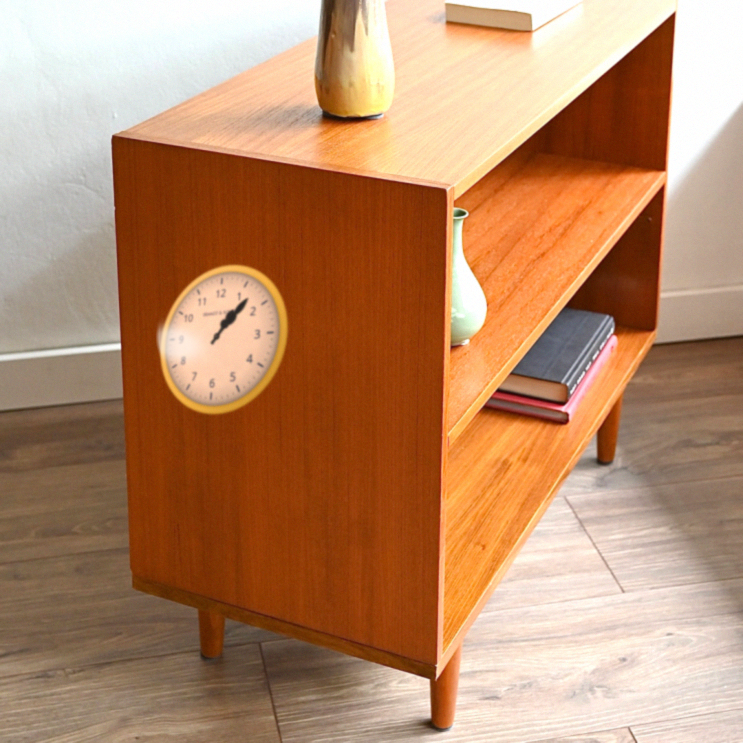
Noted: {"hour": 1, "minute": 7}
